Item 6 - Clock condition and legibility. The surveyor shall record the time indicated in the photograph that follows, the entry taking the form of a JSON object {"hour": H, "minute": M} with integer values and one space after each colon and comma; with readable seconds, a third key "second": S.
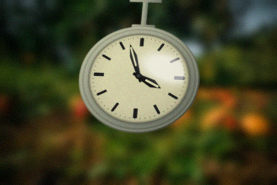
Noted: {"hour": 3, "minute": 57}
